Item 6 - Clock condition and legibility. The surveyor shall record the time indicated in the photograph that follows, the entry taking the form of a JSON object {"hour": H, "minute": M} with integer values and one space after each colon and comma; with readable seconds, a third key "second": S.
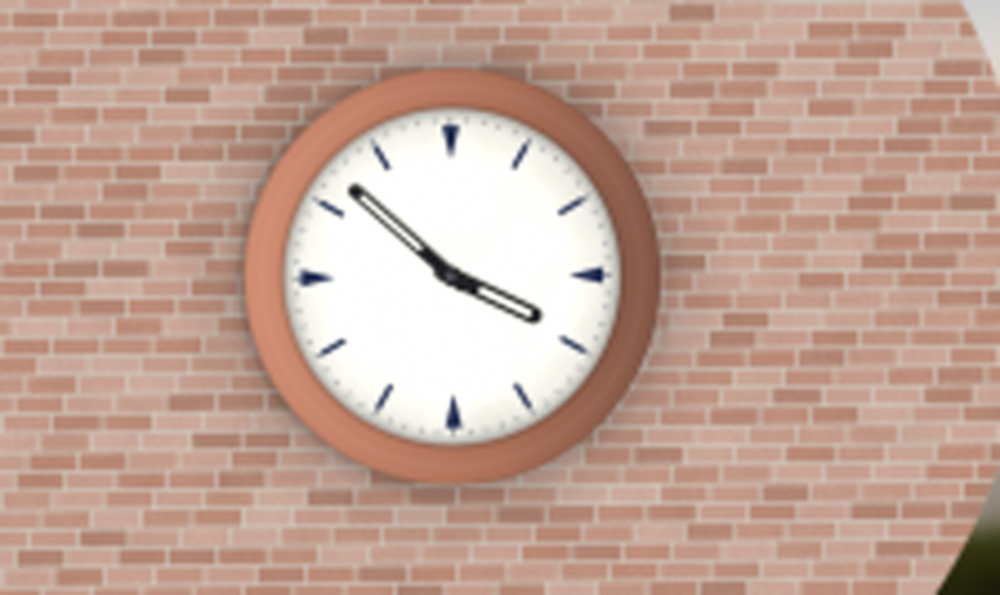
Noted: {"hour": 3, "minute": 52}
